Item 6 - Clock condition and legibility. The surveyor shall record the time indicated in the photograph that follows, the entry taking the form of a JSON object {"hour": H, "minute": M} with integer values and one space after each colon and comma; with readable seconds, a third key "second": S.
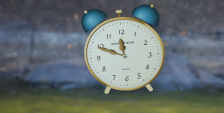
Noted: {"hour": 11, "minute": 49}
